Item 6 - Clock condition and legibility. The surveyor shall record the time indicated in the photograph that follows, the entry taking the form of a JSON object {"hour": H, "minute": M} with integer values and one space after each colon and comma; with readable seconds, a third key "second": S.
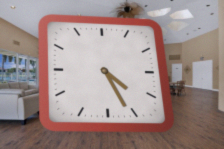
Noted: {"hour": 4, "minute": 26}
